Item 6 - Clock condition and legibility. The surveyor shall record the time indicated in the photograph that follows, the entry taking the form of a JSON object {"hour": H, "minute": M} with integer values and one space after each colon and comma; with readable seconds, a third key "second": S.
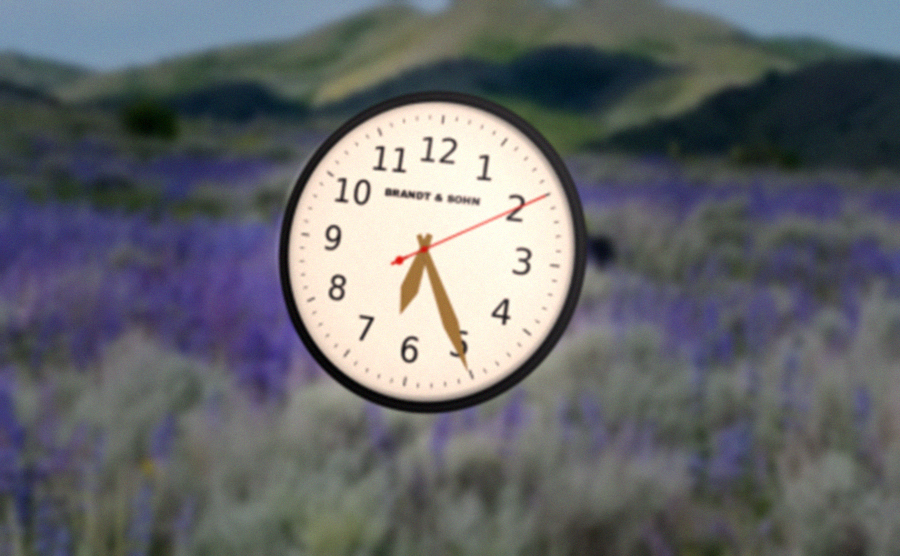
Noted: {"hour": 6, "minute": 25, "second": 10}
